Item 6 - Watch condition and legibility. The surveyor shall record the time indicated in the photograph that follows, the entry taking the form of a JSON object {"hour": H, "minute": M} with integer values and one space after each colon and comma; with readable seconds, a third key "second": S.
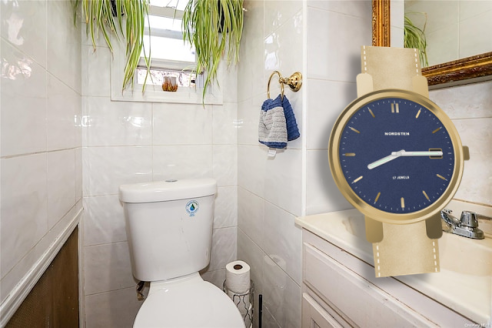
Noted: {"hour": 8, "minute": 15}
